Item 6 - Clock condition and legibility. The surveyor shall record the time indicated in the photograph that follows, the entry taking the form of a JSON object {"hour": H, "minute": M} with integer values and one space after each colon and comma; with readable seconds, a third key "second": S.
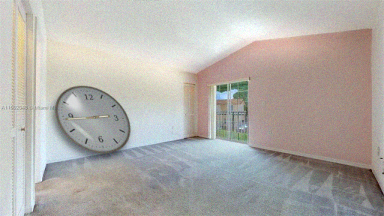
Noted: {"hour": 2, "minute": 44}
